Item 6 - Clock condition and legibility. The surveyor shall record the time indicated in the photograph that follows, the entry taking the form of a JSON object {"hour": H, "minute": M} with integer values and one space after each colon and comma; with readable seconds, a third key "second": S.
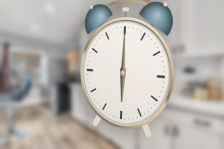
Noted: {"hour": 6, "minute": 0}
